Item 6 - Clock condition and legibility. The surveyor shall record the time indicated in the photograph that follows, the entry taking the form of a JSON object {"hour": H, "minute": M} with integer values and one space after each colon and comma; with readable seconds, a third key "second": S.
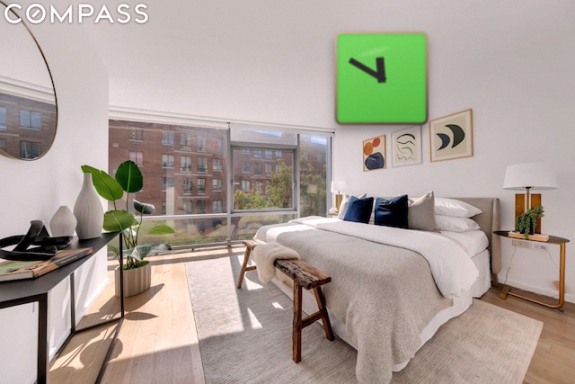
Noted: {"hour": 11, "minute": 50}
